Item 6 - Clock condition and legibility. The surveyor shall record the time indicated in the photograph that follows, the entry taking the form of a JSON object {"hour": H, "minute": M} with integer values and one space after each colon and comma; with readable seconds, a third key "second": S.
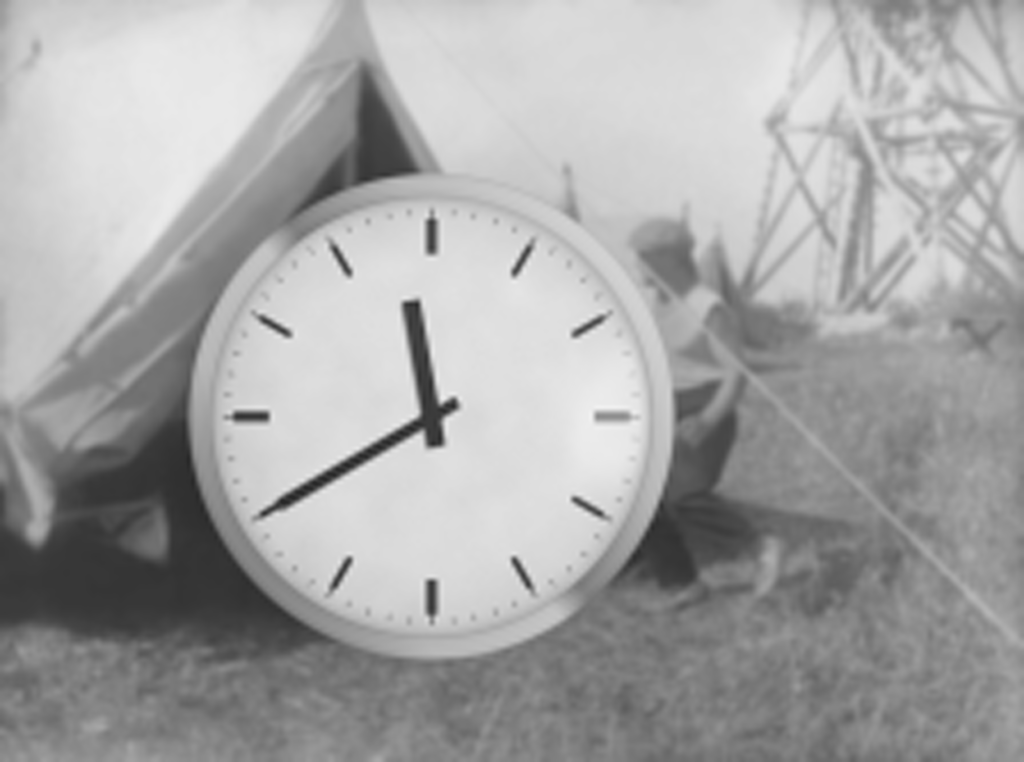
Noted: {"hour": 11, "minute": 40}
